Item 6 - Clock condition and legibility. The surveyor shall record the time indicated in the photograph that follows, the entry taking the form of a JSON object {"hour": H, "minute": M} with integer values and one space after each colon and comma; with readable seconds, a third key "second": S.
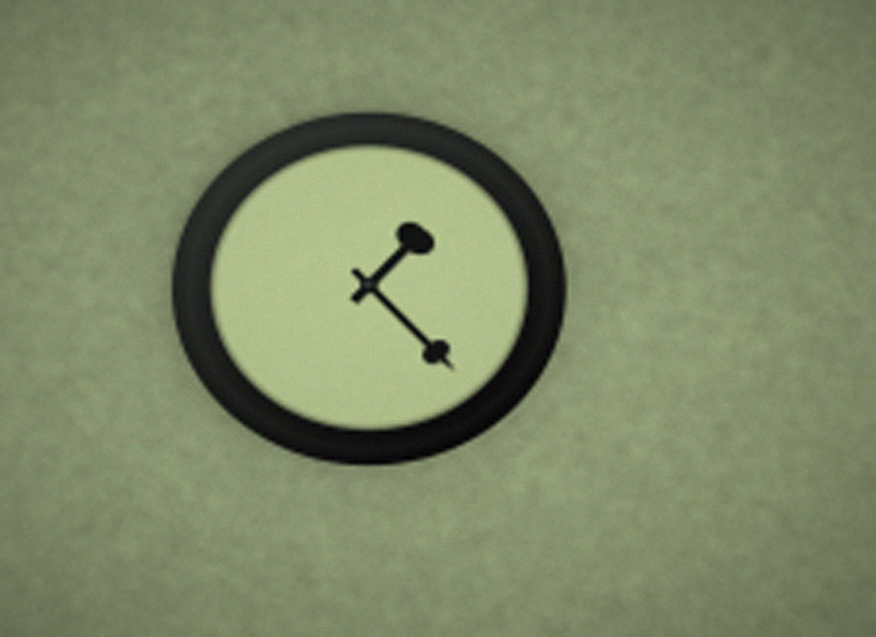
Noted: {"hour": 1, "minute": 23}
